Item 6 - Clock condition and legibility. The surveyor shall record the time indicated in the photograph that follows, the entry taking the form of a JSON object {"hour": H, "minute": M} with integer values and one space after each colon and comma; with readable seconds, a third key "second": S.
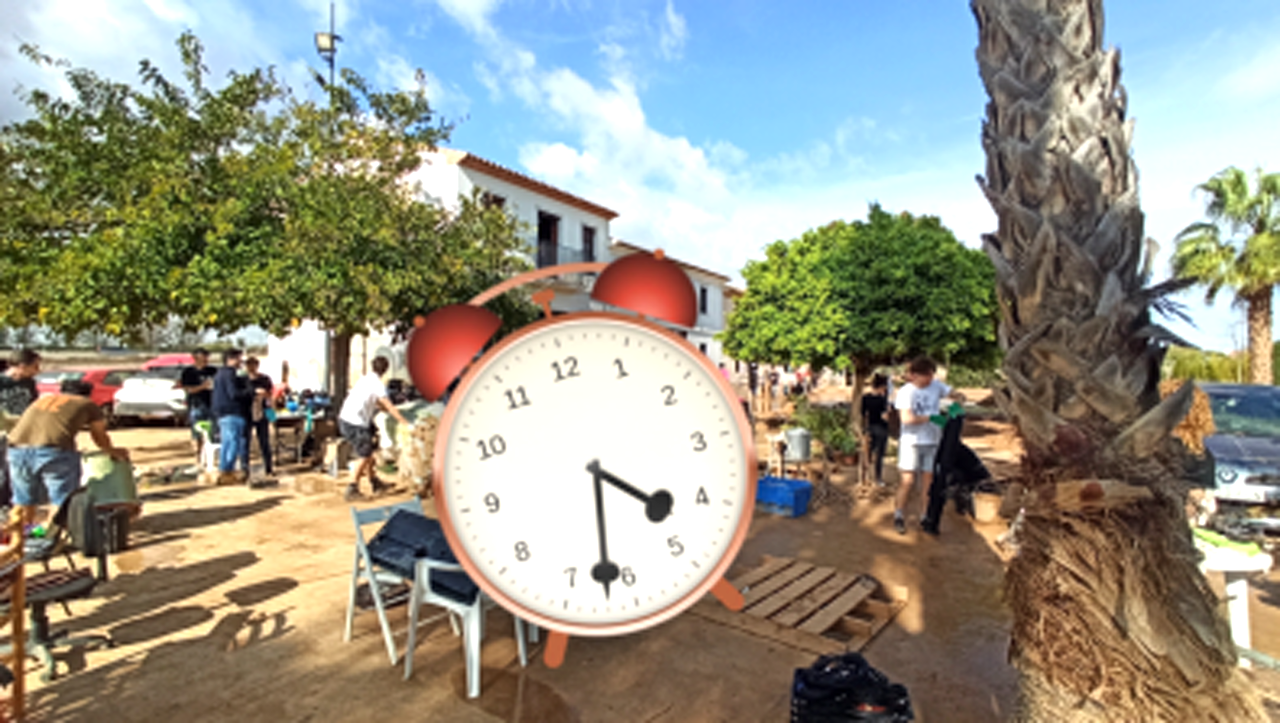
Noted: {"hour": 4, "minute": 32}
